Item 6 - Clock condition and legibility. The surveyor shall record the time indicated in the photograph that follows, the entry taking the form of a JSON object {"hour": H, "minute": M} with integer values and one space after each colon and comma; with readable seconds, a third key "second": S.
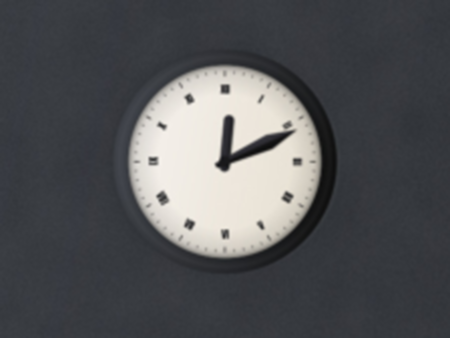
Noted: {"hour": 12, "minute": 11}
